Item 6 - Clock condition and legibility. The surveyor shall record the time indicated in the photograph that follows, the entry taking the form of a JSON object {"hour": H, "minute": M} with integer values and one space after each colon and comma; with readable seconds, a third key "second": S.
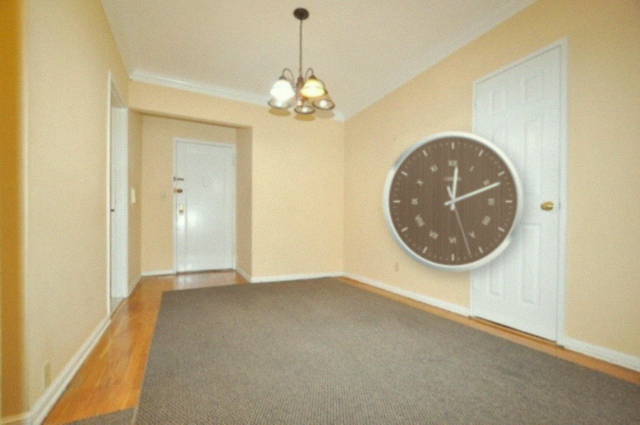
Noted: {"hour": 12, "minute": 11, "second": 27}
